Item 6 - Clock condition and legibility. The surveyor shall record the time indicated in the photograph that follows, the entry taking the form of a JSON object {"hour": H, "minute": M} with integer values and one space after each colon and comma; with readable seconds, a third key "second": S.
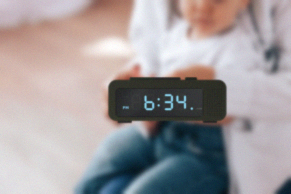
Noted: {"hour": 6, "minute": 34}
